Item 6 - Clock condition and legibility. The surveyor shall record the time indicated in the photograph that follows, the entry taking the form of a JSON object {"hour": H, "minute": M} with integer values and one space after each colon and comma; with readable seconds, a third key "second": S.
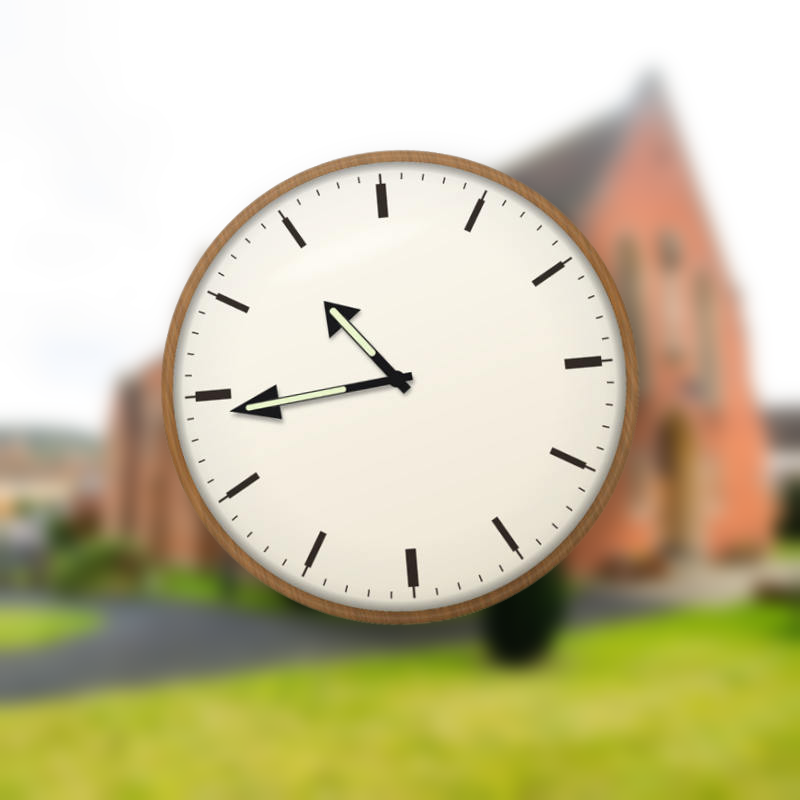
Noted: {"hour": 10, "minute": 44}
